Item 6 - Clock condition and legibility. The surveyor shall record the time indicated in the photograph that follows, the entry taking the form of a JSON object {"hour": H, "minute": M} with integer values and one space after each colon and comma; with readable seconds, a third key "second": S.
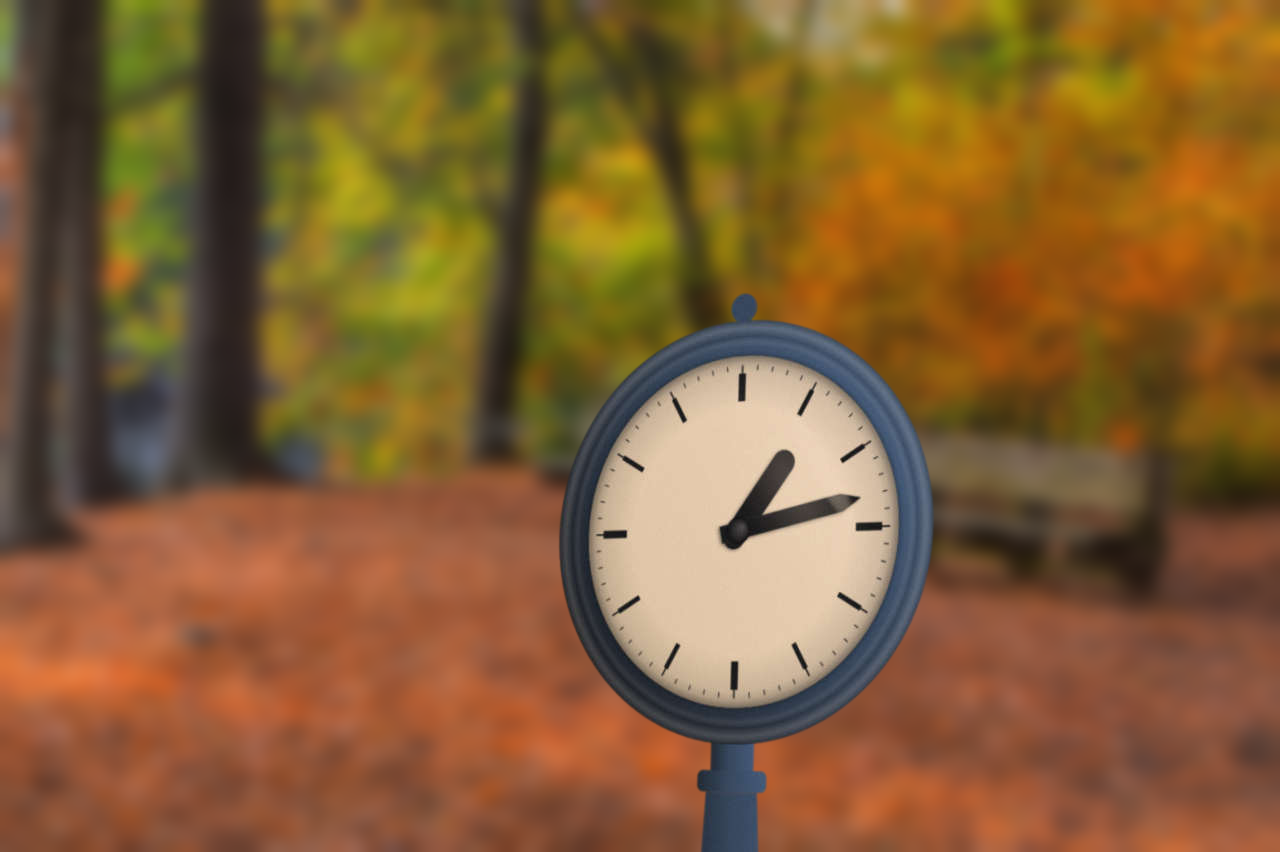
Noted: {"hour": 1, "minute": 13}
